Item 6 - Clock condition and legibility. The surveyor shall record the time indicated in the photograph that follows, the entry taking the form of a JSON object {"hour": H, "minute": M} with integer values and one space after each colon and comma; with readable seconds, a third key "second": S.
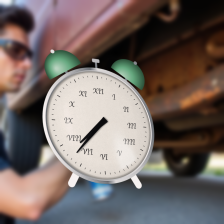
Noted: {"hour": 7, "minute": 37}
